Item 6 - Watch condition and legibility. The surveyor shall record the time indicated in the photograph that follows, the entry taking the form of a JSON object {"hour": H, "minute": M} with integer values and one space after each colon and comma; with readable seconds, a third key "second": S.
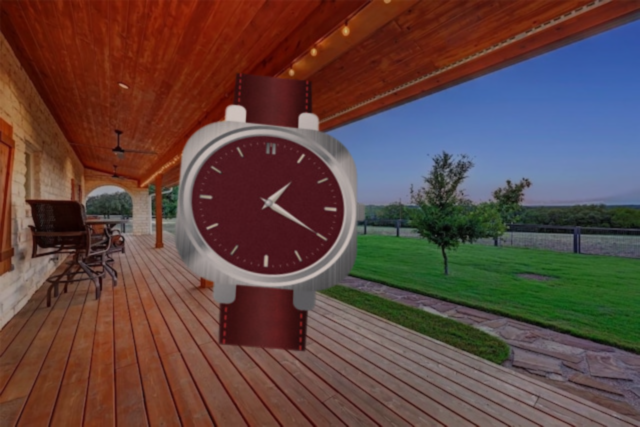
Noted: {"hour": 1, "minute": 20}
